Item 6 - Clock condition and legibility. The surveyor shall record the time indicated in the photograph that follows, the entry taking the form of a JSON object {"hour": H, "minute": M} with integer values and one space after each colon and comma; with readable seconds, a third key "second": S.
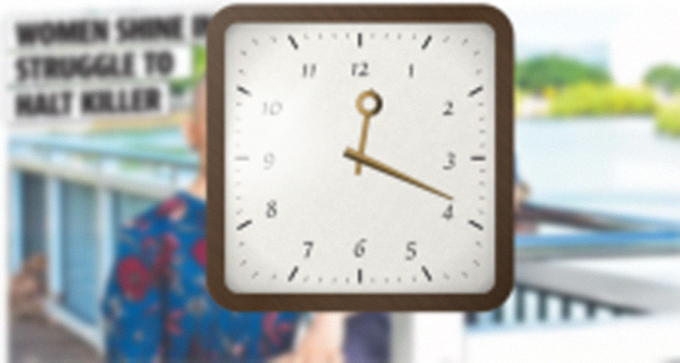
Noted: {"hour": 12, "minute": 19}
